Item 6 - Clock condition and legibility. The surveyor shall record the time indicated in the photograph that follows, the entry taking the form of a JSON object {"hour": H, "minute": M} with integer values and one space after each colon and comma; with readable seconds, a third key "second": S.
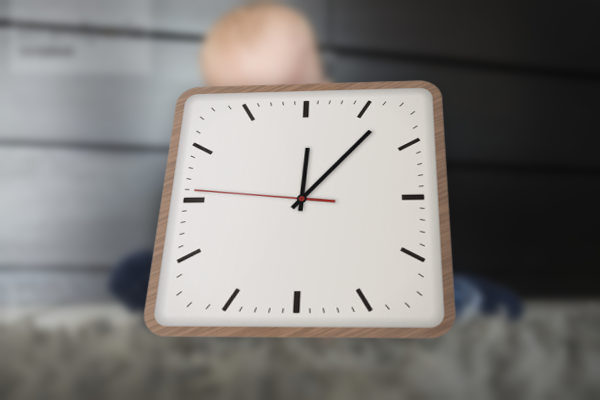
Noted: {"hour": 12, "minute": 6, "second": 46}
